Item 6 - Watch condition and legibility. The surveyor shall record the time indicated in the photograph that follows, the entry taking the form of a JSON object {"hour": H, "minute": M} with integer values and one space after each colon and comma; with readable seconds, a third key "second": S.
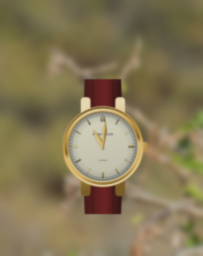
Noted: {"hour": 11, "minute": 1}
